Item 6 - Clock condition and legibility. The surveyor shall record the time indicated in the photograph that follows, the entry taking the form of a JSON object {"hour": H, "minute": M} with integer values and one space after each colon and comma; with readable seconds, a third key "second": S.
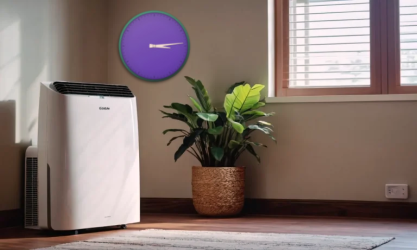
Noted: {"hour": 3, "minute": 14}
